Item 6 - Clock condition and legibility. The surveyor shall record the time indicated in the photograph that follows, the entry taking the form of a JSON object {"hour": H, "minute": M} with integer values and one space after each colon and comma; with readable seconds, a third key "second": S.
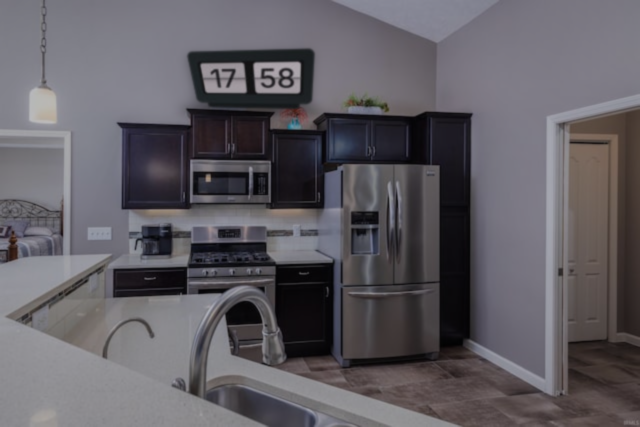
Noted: {"hour": 17, "minute": 58}
